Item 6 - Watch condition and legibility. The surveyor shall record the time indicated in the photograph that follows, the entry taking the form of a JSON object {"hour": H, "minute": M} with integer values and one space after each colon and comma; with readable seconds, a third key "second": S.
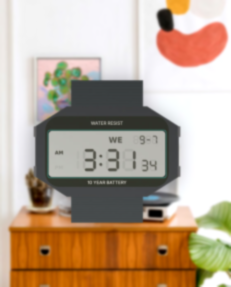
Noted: {"hour": 3, "minute": 31, "second": 34}
